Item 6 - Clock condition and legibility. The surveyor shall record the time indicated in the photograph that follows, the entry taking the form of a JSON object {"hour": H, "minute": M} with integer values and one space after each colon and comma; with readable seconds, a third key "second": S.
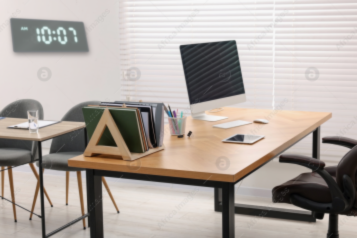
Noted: {"hour": 10, "minute": 7}
